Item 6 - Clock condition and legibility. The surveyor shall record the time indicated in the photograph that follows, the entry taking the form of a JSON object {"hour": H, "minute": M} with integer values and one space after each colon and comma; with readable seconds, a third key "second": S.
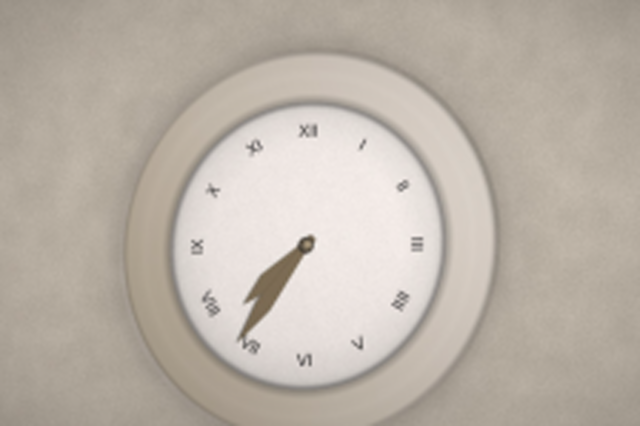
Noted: {"hour": 7, "minute": 36}
